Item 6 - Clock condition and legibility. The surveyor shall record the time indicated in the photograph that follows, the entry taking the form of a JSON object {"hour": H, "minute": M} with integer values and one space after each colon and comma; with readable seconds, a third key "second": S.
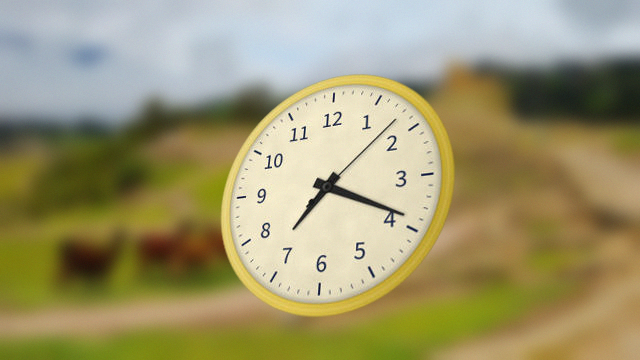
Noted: {"hour": 7, "minute": 19, "second": 8}
